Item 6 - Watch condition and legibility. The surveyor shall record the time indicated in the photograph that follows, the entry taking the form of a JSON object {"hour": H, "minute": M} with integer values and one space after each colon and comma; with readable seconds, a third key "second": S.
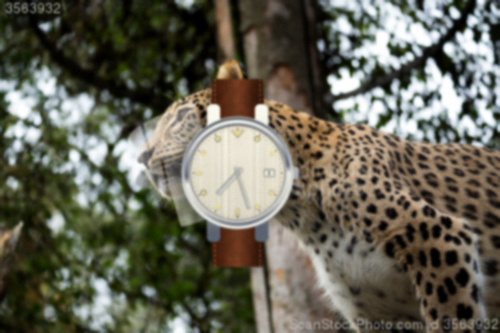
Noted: {"hour": 7, "minute": 27}
